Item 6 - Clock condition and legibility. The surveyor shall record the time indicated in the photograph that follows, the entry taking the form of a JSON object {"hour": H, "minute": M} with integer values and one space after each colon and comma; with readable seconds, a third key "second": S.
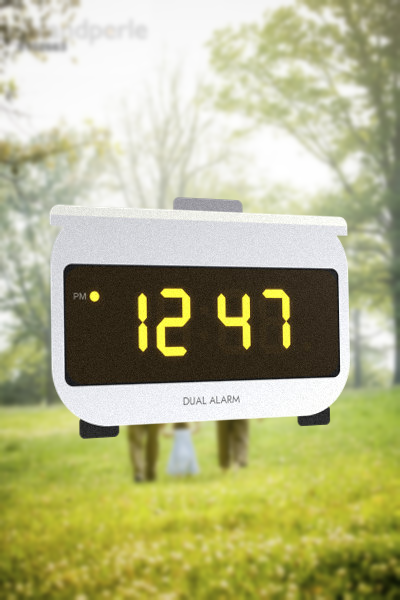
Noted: {"hour": 12, "minute": 47}
